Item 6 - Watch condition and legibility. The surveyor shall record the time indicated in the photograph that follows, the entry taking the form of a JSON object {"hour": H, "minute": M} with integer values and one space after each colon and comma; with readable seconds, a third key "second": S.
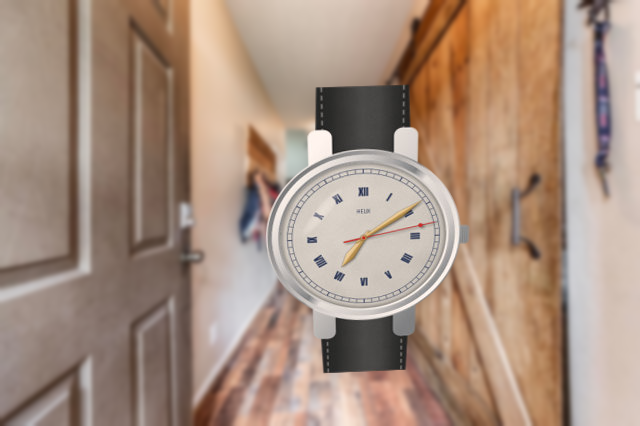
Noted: {"hour": 7, "minute": 9, "second": 13}
